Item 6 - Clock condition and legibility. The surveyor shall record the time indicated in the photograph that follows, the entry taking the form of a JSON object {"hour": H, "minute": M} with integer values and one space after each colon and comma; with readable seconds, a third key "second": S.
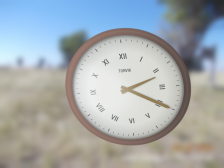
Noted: {"hour": 2, "minute": 20}
